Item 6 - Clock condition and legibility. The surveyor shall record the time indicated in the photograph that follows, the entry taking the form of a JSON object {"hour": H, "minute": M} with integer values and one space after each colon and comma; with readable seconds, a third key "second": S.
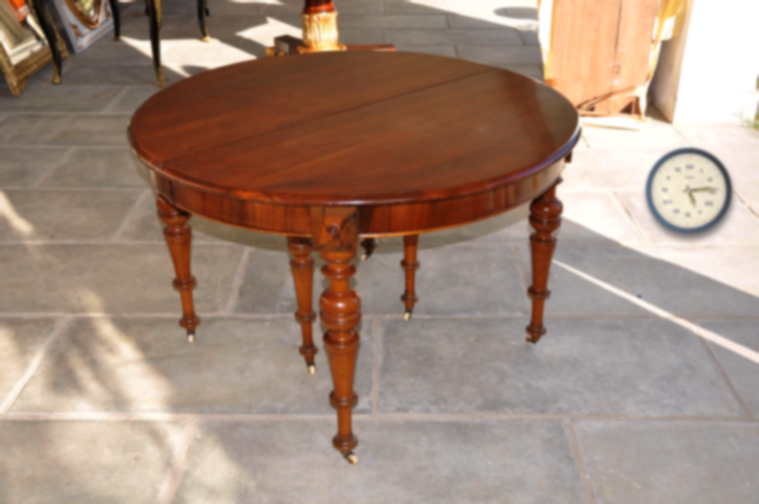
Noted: {"hour": 5, "minute": 14}
